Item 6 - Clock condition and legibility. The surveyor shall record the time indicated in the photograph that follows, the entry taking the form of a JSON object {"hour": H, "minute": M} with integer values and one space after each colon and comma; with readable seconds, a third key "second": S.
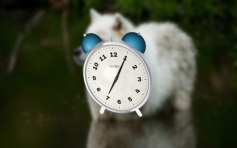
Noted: {"hour": 7, "minute": 5}
